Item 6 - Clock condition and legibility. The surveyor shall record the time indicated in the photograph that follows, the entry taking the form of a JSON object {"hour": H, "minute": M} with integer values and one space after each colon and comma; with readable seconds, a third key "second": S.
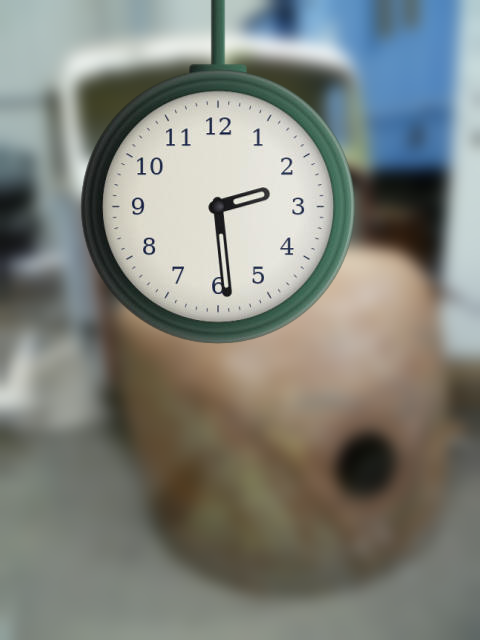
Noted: {"hour": 2, "minute": 29}
